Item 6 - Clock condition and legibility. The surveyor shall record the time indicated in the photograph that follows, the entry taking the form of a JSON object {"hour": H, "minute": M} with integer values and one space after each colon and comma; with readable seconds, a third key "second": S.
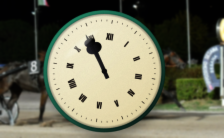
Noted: {"hour": 10, "minute": 54}
